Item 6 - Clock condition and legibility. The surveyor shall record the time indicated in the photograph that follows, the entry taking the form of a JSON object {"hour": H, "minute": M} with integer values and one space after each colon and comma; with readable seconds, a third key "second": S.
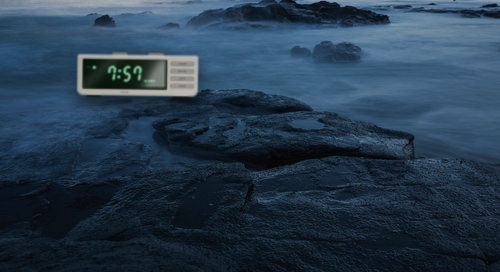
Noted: {"hour": 7, "minute": 57}
